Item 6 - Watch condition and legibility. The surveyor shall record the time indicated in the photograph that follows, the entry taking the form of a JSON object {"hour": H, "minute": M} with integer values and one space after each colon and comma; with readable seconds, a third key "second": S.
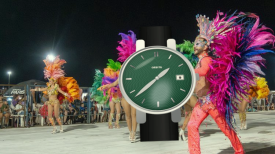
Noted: {"hour": 1, "minute": 38}
